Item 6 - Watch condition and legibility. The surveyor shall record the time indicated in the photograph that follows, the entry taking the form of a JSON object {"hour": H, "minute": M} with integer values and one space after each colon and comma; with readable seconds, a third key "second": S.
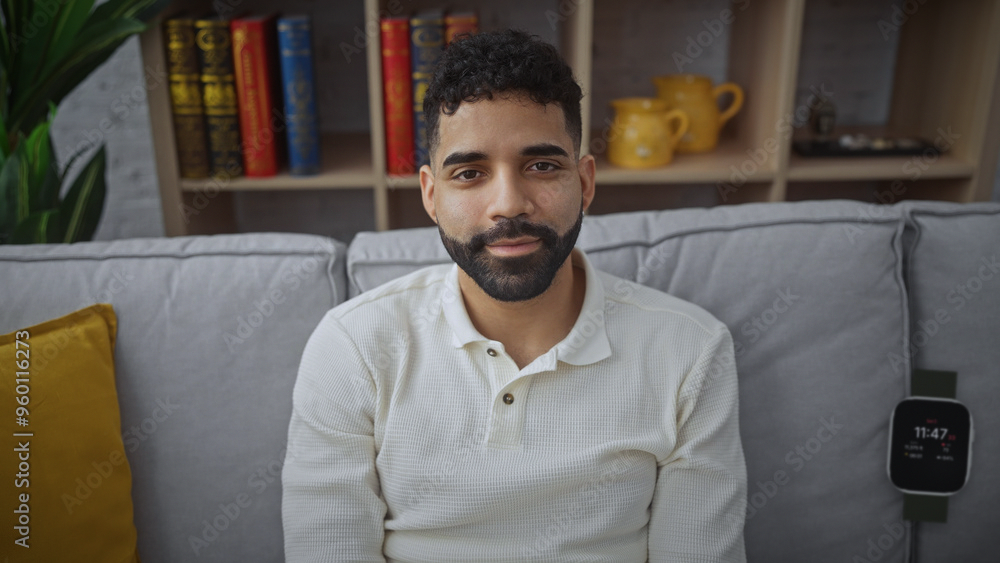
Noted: {"hour": 11, "minute": 47}
